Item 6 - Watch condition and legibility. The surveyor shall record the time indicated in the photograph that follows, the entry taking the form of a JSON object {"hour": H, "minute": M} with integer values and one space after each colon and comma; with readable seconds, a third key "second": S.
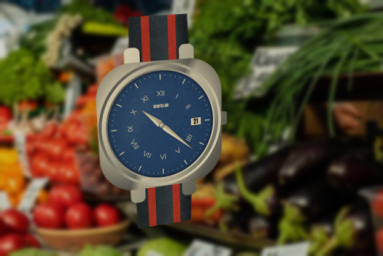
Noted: {"hour": 10, "minute": 22}
